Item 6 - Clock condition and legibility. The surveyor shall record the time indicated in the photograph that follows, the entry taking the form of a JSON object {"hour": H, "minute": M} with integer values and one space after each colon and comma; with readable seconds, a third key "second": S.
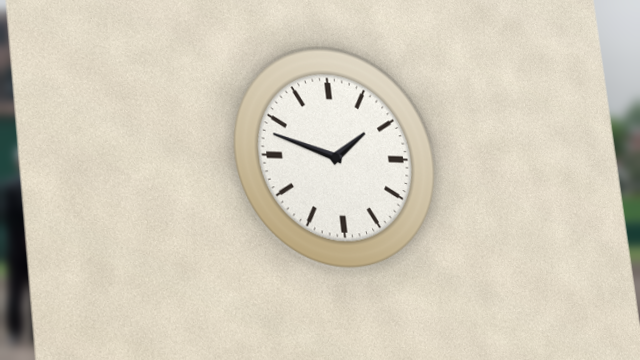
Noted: {"hour": 1, "minute": 48}
